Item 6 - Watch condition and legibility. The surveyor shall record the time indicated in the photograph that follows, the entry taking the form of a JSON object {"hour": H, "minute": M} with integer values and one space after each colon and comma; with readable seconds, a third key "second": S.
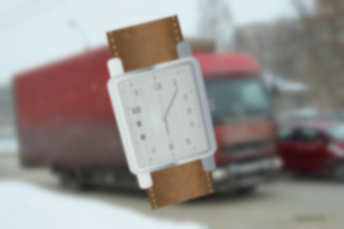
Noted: {"hour": 6, "minute": 6}
